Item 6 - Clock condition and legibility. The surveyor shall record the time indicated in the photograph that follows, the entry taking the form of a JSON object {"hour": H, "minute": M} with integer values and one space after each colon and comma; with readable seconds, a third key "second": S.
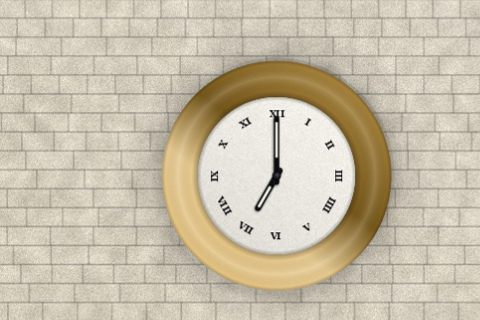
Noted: {"hour": 7, "minute": 0}
